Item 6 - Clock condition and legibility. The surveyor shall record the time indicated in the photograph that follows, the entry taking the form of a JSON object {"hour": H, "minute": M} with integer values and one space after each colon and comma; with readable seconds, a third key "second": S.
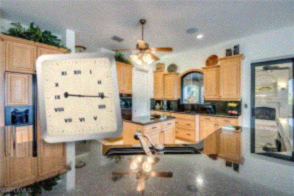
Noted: {"hour": 9, "minute": 16}
